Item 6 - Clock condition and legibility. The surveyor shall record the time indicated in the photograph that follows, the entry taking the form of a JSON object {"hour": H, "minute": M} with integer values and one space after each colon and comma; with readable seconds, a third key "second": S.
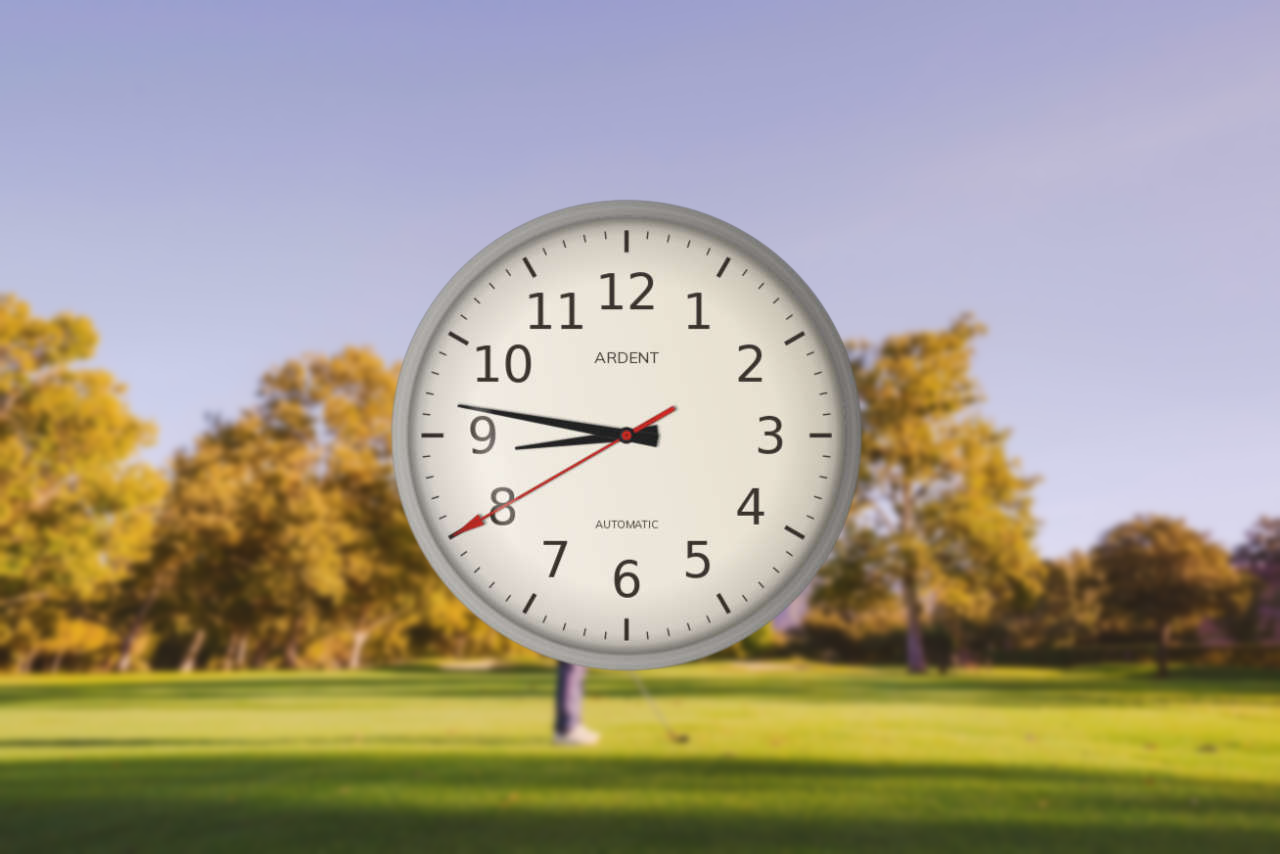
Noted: {"hour": 8, "minute": 46, "second": 40}
